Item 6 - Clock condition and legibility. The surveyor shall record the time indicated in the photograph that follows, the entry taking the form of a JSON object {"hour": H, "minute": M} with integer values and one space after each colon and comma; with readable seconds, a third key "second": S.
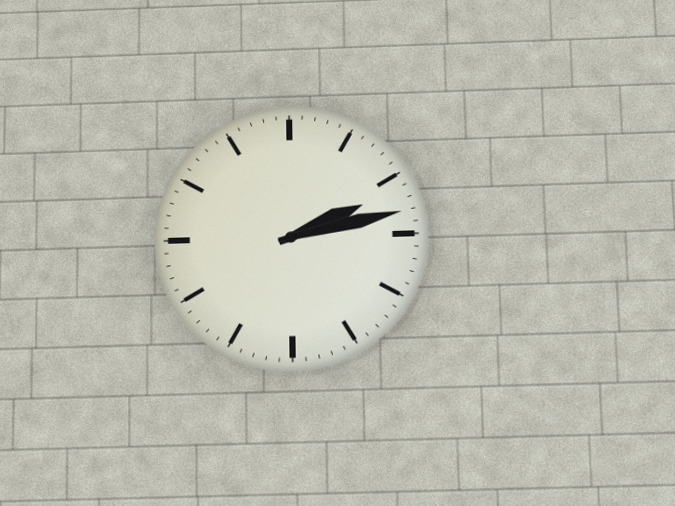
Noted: {"hour": 2, "minute": 13}
